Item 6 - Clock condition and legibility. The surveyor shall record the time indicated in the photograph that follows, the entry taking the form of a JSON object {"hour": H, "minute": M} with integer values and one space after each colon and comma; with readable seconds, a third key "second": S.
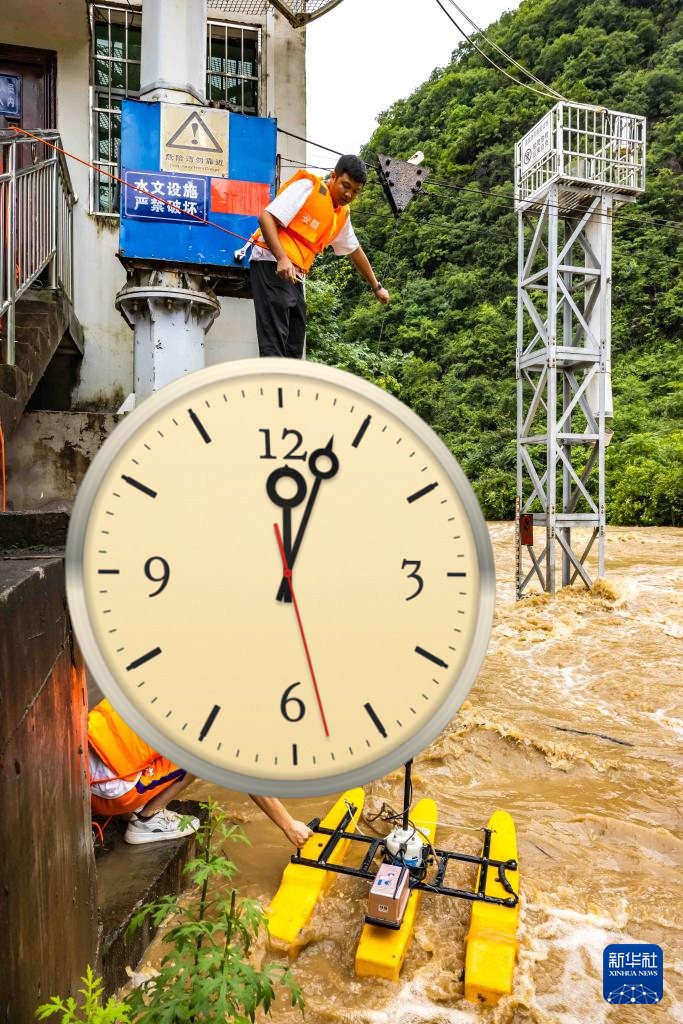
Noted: {"hour": 12, "minute": 3, "second": 28}
